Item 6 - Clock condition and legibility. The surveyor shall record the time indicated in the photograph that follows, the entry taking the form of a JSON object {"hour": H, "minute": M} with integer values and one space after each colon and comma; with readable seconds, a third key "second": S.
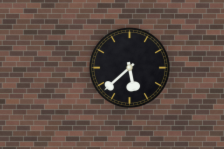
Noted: {"hour": 5, "minute": 38}
